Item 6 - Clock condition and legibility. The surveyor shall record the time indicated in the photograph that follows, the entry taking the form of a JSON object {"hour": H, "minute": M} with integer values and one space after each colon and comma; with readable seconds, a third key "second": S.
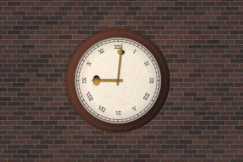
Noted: {"hour": 9, "minute": 1}
